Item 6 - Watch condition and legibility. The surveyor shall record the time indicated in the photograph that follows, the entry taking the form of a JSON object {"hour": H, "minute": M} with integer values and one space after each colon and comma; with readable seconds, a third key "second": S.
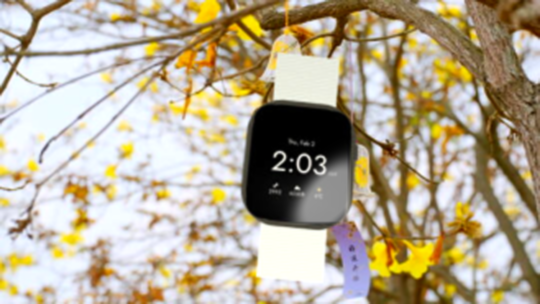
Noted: {"hour": 2, "minute": 3}
